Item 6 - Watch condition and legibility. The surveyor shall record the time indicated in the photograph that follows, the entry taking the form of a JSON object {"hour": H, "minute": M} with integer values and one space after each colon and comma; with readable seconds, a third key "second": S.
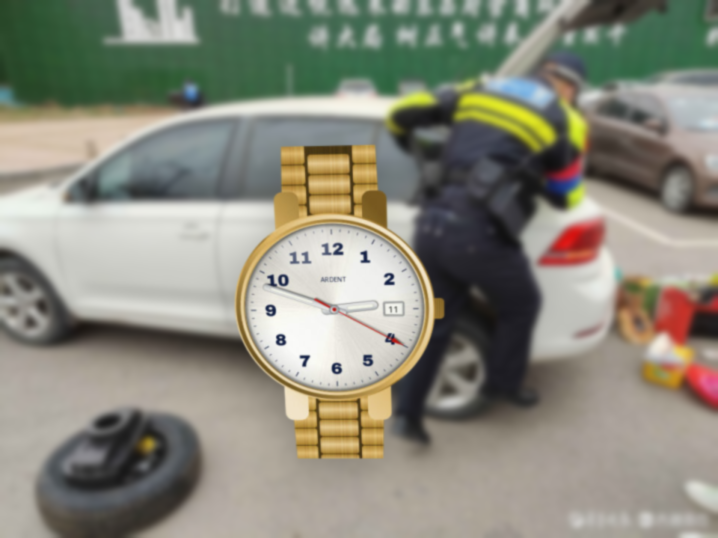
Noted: {"hour": 2, "minute": 48, "second": 20}
